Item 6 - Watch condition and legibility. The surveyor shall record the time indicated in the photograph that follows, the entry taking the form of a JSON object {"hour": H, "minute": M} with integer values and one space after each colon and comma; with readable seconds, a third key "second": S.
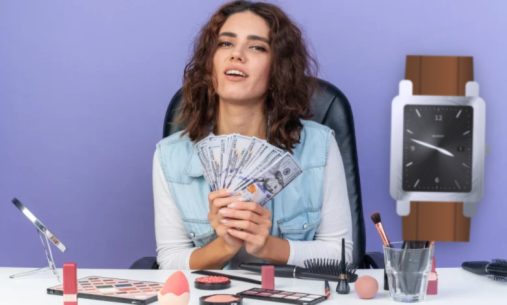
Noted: {"hour": 3, "minute": 48}
